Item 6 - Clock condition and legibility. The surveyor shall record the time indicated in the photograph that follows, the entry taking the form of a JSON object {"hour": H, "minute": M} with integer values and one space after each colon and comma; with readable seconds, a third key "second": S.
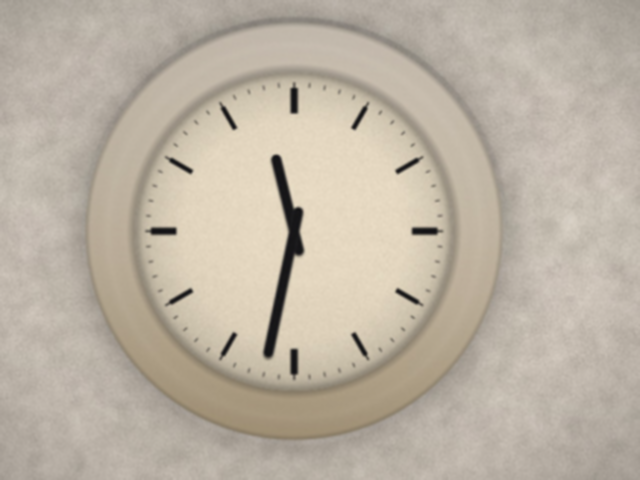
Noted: {"hour": 11, "minute": 32}
